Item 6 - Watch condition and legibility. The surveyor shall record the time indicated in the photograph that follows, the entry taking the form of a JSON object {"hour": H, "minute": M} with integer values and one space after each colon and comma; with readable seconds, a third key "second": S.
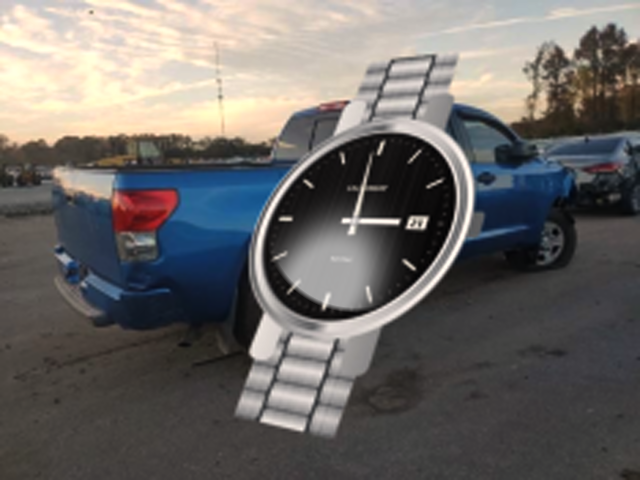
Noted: {"hour": 2, "minute": 59}
